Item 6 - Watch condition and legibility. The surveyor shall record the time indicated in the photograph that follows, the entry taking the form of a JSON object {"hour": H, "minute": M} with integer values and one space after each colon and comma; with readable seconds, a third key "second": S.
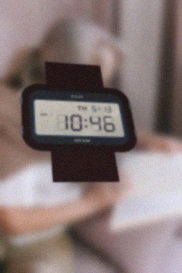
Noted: {"hour": 10, "minute": 46}
